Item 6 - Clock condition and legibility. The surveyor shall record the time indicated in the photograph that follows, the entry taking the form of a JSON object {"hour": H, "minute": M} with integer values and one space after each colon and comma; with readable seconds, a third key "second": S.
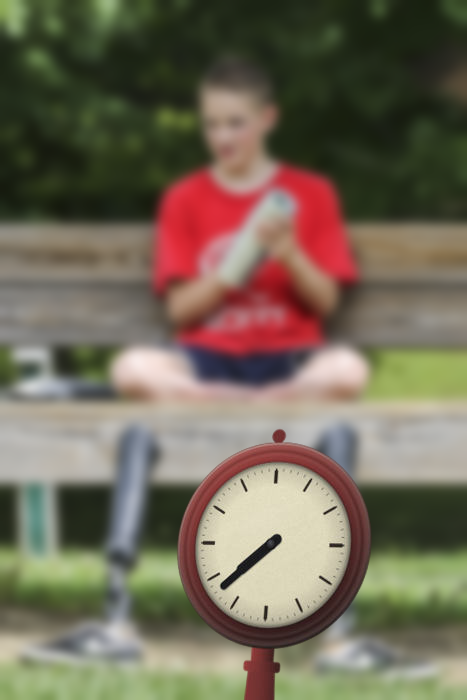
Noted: {"hour": 7, "minute": 38}
